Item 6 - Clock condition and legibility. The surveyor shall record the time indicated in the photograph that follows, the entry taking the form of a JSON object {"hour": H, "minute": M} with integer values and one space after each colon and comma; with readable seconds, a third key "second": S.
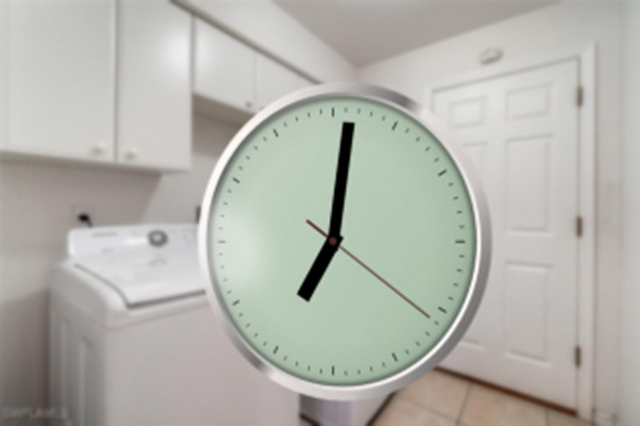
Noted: {"hour": 7, "minute": 1, "second": 21}
